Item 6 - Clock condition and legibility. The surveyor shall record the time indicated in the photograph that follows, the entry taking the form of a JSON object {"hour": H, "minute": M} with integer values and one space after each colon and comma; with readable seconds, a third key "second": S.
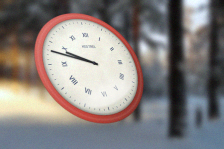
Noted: {"hour": 9, "minute": 48}
